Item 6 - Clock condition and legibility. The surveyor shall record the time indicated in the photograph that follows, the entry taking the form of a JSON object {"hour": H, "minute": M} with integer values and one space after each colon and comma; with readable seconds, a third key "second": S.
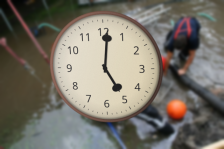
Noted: {"hour": 5, "minute": 1}
